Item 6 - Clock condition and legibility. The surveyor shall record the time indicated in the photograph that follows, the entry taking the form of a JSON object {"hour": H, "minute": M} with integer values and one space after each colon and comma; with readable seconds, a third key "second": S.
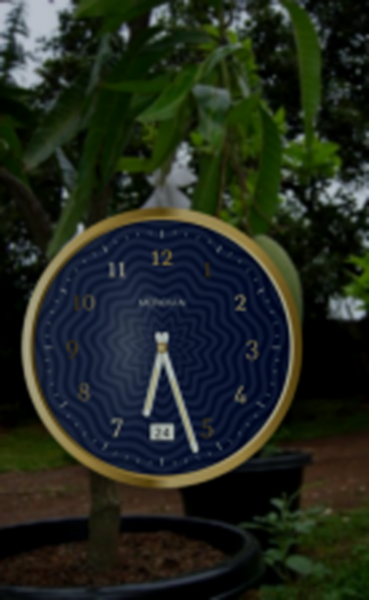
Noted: {"hour": 6, "minute": 27}
